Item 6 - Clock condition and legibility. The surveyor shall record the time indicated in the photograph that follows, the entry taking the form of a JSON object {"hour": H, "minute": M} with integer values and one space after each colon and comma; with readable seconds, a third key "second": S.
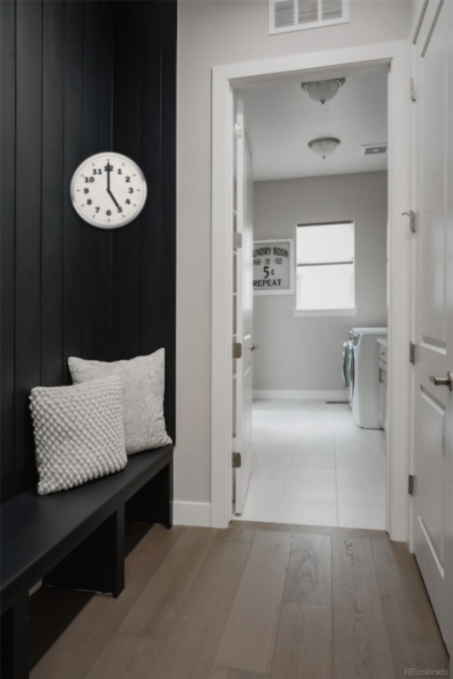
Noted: {"hour": 5, "minute": 0}
